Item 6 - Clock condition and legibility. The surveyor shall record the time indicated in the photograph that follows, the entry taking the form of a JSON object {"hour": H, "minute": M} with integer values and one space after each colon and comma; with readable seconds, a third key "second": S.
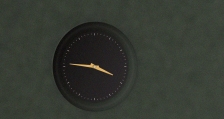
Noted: {"hour": 3, "minute": 46}
